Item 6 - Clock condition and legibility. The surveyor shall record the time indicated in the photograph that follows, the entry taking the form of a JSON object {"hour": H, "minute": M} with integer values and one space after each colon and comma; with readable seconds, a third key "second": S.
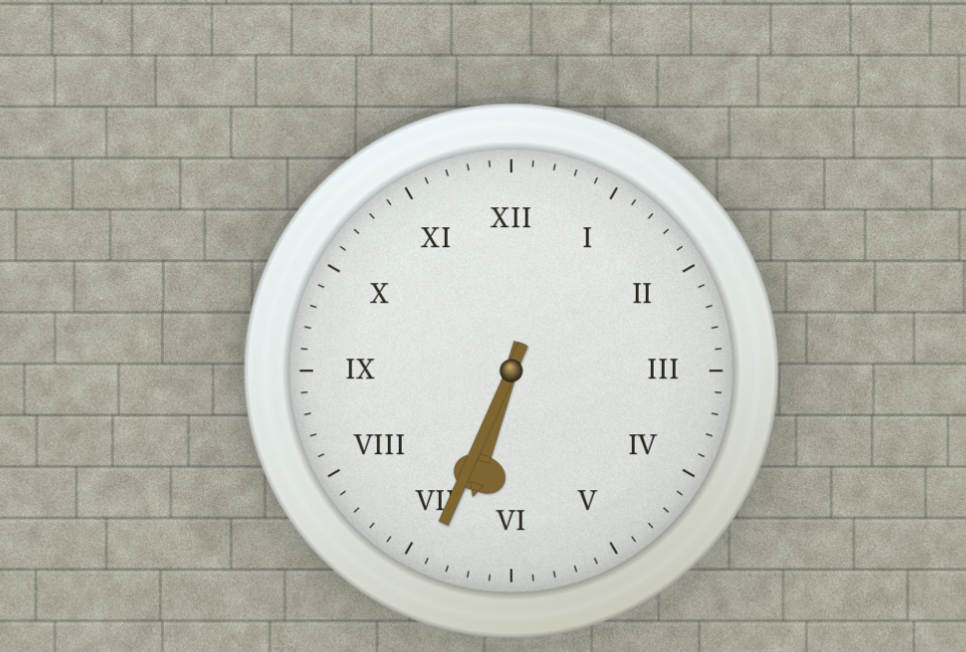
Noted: {"hour": 6, "minute": 34}
